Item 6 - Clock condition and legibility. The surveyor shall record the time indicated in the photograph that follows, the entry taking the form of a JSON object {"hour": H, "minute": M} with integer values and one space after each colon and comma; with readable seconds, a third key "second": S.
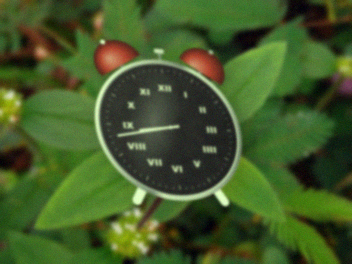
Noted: {"hour": 8, "minute": 43}
